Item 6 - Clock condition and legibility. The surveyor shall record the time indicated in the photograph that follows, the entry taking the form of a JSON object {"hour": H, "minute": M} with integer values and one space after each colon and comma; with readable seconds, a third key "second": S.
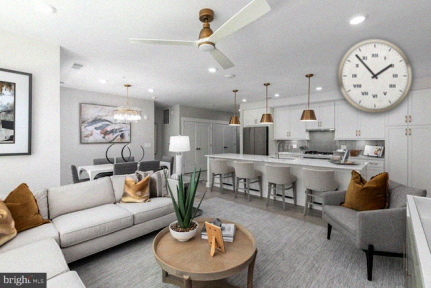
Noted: {"hour": 1, "minute": 53}
